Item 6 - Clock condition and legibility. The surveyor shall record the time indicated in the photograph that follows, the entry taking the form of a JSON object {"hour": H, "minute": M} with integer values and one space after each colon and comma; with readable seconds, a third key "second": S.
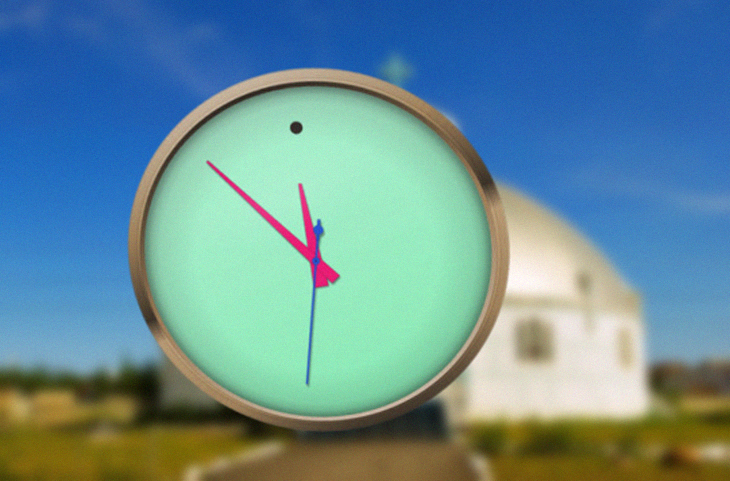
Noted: {"hour": 11, "minute": 53, "second": 32}
